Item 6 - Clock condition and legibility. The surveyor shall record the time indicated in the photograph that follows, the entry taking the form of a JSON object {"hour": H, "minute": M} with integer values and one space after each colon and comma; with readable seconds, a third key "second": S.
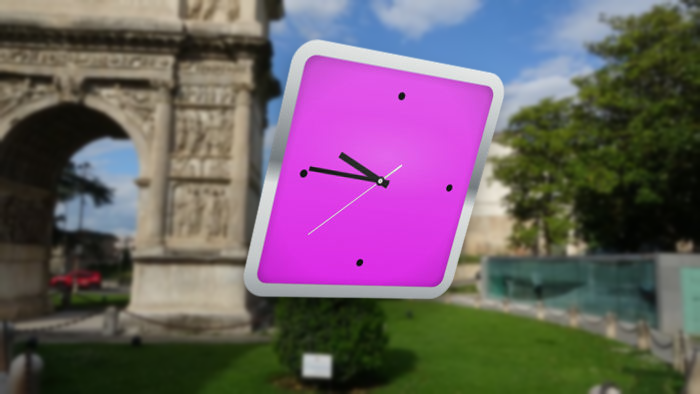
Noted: {"hour": 9, "minute": 45, "second": 38}
